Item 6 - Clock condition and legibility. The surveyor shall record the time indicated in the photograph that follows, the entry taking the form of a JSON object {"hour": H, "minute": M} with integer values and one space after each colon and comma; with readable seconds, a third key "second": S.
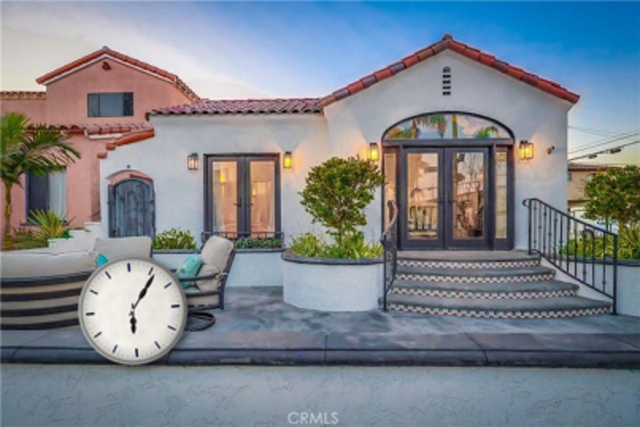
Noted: {"hour": 6, "minute": 6}
